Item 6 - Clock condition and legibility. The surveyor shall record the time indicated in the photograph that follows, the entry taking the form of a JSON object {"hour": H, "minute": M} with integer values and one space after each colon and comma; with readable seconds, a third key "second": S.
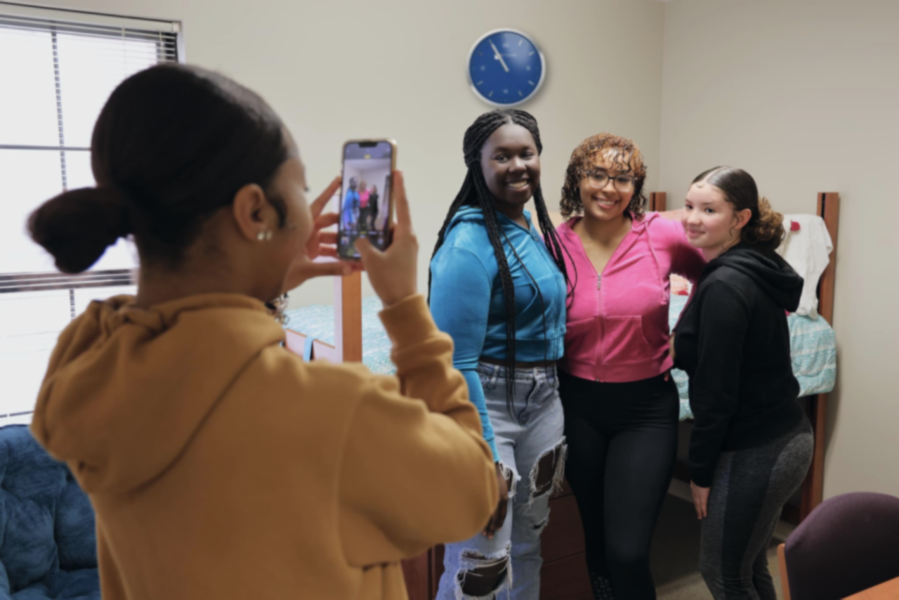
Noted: {"hour": 10, "minute": 55}
